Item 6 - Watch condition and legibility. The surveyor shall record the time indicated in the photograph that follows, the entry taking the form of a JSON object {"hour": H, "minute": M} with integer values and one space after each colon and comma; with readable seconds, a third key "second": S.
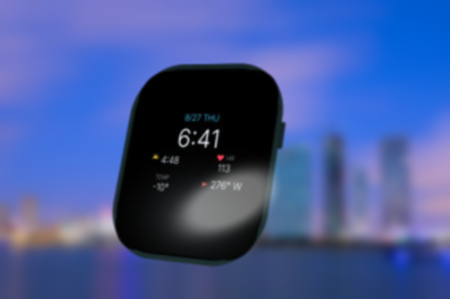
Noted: {"hour": 6, "minute": 41}
